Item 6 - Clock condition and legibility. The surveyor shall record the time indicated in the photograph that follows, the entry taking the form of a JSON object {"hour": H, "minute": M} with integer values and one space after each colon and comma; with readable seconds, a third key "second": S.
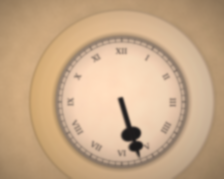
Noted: {"hour": 5, "minute": 27}
